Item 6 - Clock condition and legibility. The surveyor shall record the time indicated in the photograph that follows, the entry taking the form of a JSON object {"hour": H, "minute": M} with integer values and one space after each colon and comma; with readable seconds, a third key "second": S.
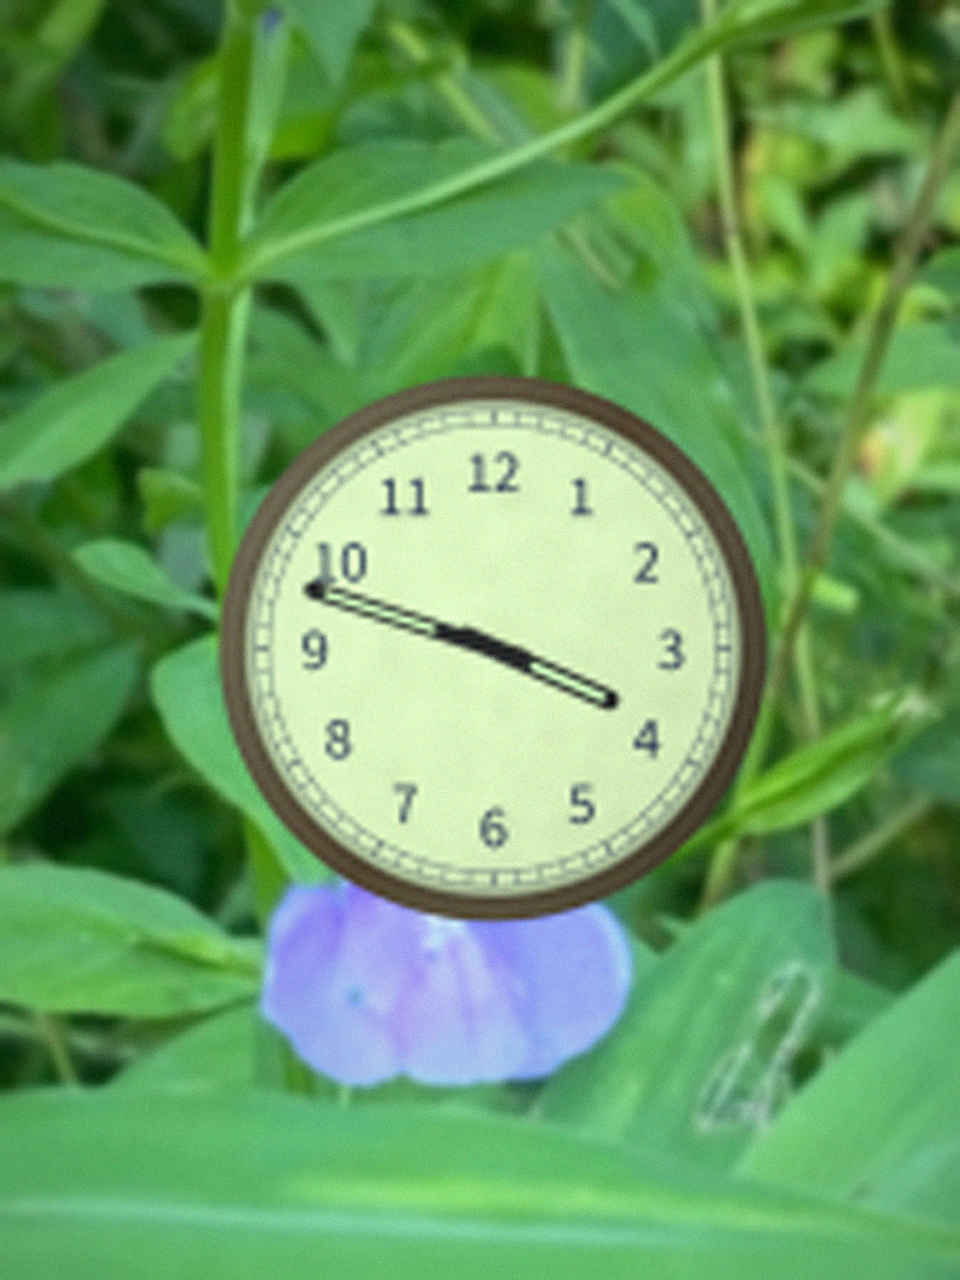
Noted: {"hour": 3, "minute": 48}
